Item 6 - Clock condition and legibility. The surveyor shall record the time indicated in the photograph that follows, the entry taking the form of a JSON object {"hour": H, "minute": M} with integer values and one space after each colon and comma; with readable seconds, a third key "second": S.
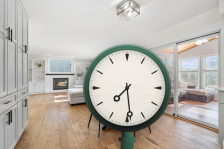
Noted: {"hour": 7, "minute": 29}
